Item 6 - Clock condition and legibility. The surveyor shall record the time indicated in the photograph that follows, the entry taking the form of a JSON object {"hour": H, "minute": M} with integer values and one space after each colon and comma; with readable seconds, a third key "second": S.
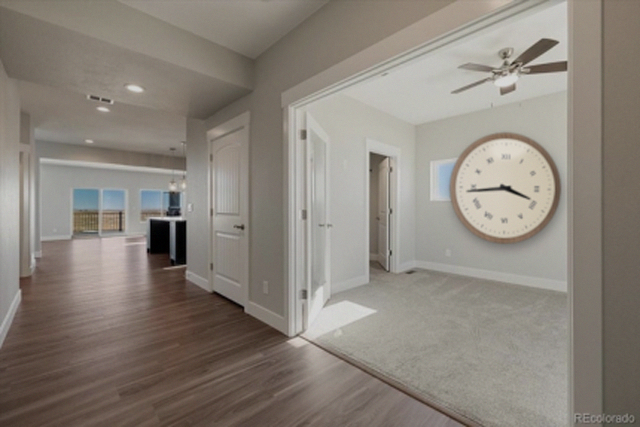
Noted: {"hour": 3, "minute": 44}
